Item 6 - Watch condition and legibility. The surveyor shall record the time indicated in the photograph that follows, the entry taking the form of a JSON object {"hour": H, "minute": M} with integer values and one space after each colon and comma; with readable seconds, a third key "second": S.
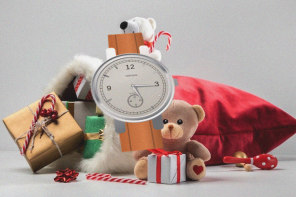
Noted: {"hour": 5, "minute": 16}
